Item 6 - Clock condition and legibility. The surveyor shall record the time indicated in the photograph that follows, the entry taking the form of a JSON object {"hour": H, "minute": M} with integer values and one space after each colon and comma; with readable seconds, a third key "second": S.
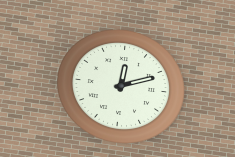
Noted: {"hour": 12, "minute": 11}
